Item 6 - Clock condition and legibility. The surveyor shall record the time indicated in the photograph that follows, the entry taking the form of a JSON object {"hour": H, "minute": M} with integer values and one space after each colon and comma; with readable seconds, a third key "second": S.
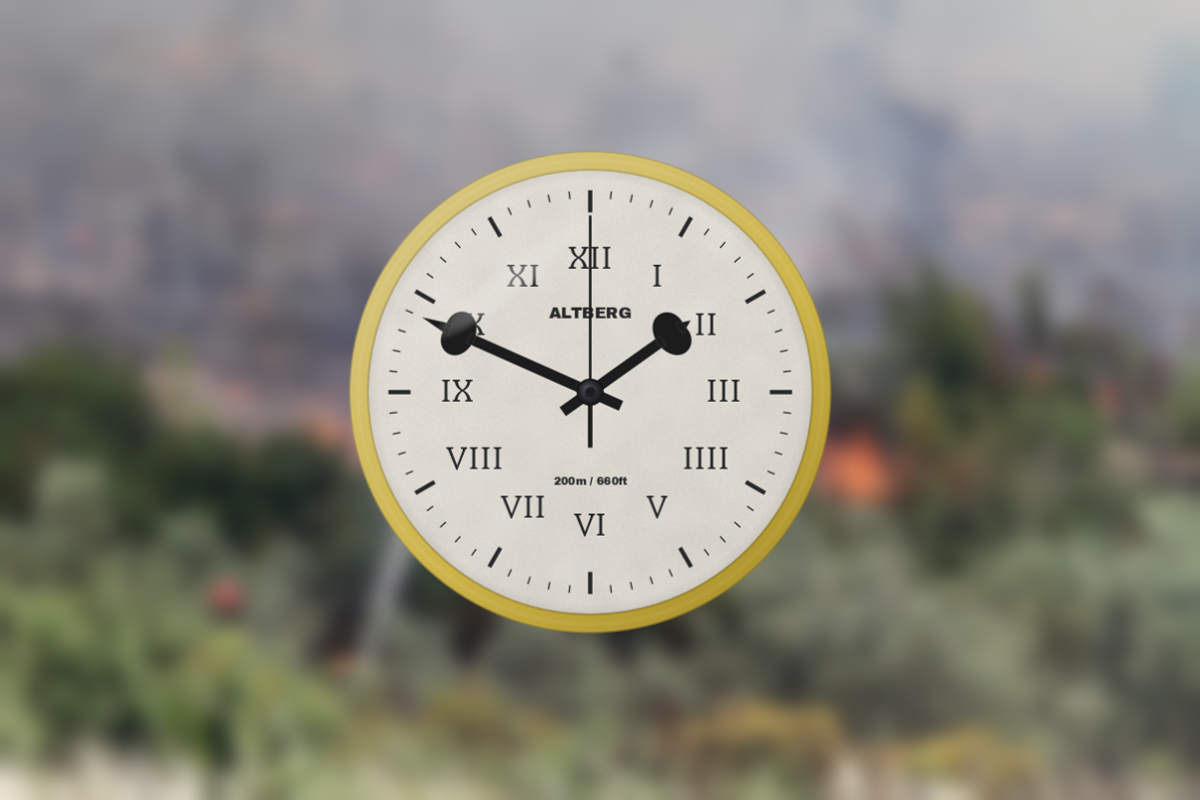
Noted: {"hour": 1, "minute": 49, "second": 0}
